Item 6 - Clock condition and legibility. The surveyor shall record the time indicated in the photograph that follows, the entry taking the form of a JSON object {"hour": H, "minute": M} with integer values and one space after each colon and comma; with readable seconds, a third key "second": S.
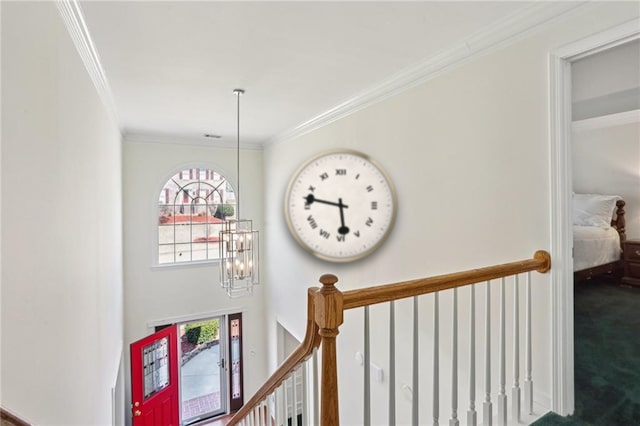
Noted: {"hour": 5, "minute": 47}
